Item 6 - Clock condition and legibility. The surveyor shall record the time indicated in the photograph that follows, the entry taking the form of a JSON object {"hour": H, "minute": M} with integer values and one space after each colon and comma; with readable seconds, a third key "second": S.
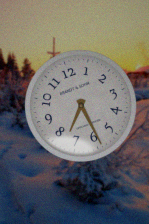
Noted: {"hour": 7, "minute": 29}
